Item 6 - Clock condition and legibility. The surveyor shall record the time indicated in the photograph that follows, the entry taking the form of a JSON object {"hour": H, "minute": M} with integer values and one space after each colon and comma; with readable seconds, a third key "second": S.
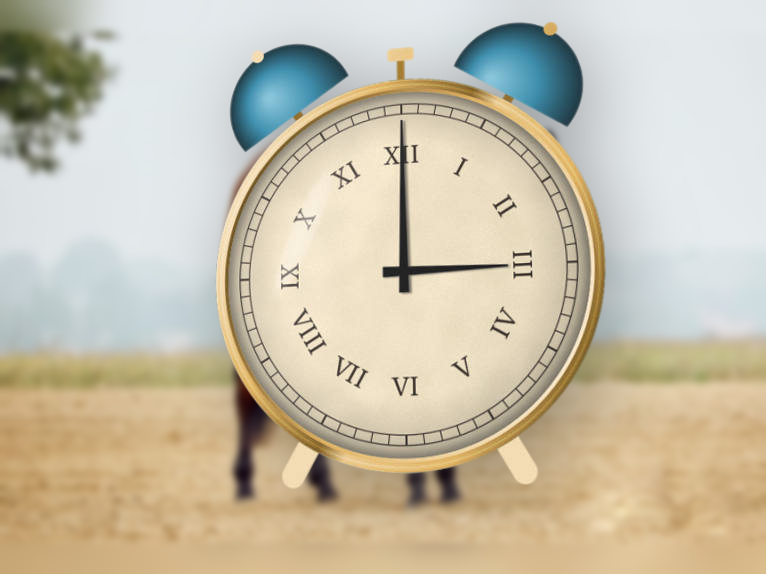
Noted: {"hour": 3, "minute": 0}
